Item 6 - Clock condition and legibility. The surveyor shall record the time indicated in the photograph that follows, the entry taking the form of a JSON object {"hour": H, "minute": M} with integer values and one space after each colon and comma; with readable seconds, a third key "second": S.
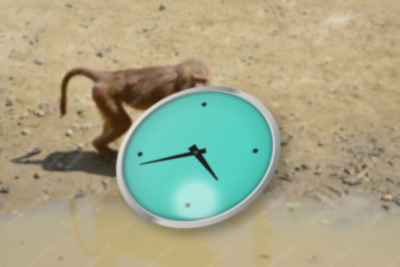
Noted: {"hour": 4, "minute": 43}
